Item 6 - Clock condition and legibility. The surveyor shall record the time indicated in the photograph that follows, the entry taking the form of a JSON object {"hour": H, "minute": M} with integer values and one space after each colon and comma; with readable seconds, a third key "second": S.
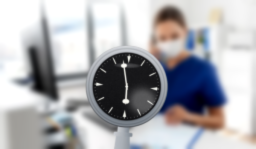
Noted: {"hour": 5, "minute": 58}
